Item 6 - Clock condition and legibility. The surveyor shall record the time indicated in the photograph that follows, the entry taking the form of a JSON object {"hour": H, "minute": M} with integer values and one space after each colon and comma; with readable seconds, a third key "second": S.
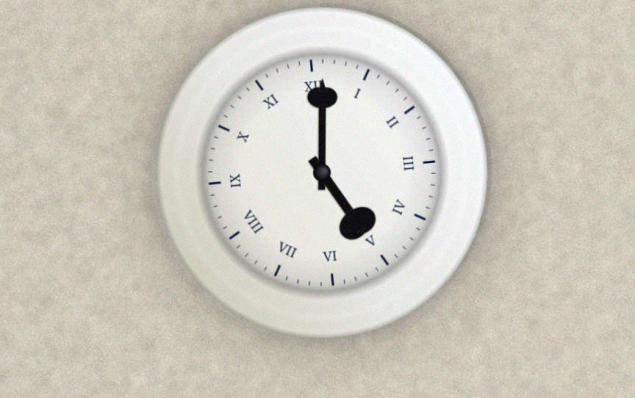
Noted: {"hour": 5, "minute": 1}
